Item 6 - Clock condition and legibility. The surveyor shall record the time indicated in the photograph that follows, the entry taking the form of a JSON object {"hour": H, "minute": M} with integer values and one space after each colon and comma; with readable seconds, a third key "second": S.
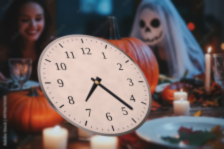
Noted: {"hour": 7, "minute": 23}
